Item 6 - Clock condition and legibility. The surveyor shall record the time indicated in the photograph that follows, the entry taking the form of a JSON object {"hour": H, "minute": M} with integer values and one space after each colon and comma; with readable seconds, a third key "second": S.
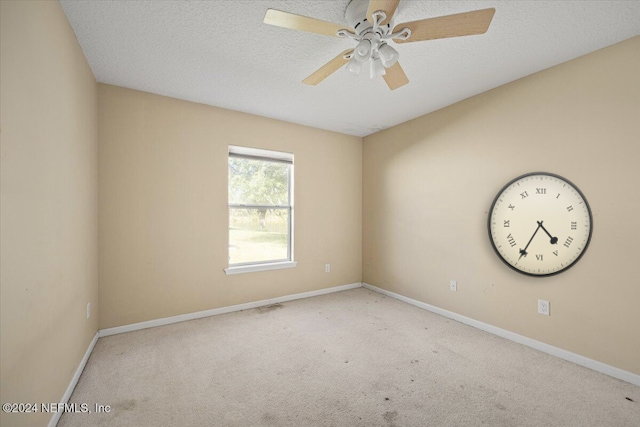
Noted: {"hour": 4, "minute": 35}
